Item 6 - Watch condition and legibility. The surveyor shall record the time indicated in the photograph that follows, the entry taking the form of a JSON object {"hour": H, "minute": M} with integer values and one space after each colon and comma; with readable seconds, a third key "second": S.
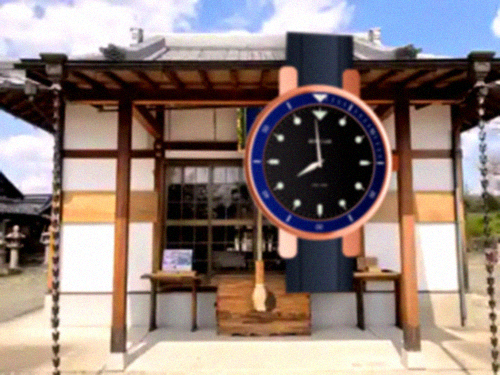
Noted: {"hour": 7, "minute": 59}
